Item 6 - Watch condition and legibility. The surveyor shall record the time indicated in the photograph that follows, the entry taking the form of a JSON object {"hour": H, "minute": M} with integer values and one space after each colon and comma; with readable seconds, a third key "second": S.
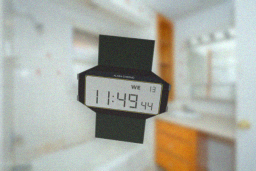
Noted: {"hour": 11, "minute": 49, "second": 44}
